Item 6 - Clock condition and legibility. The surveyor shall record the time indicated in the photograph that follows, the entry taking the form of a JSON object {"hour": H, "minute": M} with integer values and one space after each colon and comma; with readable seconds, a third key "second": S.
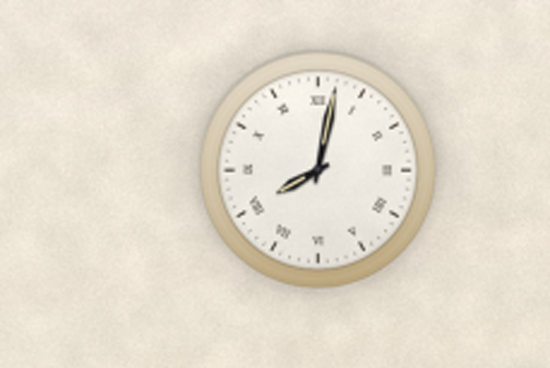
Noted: {"hour": 8, "minute": 2}
